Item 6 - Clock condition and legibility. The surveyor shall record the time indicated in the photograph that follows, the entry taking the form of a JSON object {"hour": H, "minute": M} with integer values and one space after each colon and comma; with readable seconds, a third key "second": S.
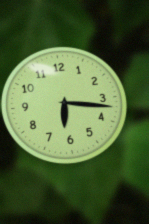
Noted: {"hour": 6, "minute": 17}
